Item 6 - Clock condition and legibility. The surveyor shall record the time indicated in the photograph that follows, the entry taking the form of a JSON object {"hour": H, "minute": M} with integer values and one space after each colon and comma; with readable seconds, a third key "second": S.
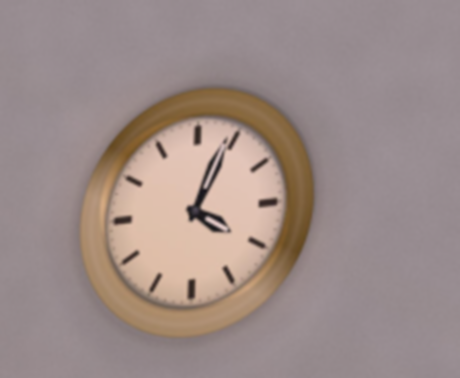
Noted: {"hour": 4, "minute": 4}
